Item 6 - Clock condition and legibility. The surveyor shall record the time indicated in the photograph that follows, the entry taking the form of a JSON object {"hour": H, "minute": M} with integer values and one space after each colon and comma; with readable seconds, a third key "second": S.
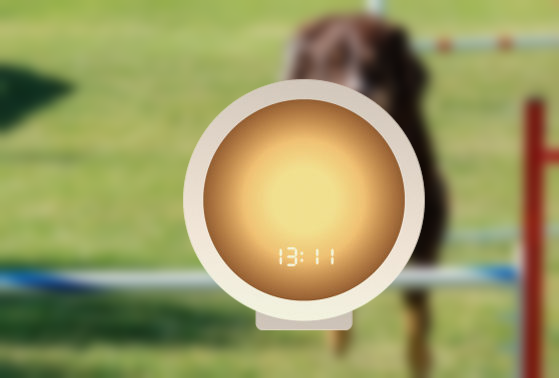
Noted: {"hour": 13, "minute": 11}
